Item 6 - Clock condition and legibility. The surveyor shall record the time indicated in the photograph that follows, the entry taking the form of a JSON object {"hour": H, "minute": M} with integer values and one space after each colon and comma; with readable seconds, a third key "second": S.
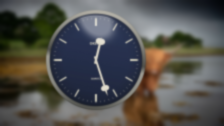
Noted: {"hour": 12, "minute": 27}
